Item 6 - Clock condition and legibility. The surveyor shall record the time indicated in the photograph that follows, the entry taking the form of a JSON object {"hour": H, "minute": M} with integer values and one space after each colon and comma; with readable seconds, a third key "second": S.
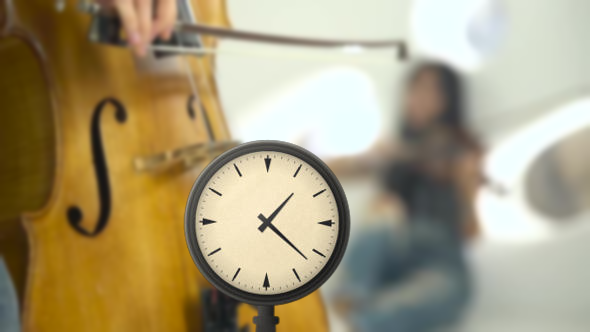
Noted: {"hour": 1, "minute": 22}
